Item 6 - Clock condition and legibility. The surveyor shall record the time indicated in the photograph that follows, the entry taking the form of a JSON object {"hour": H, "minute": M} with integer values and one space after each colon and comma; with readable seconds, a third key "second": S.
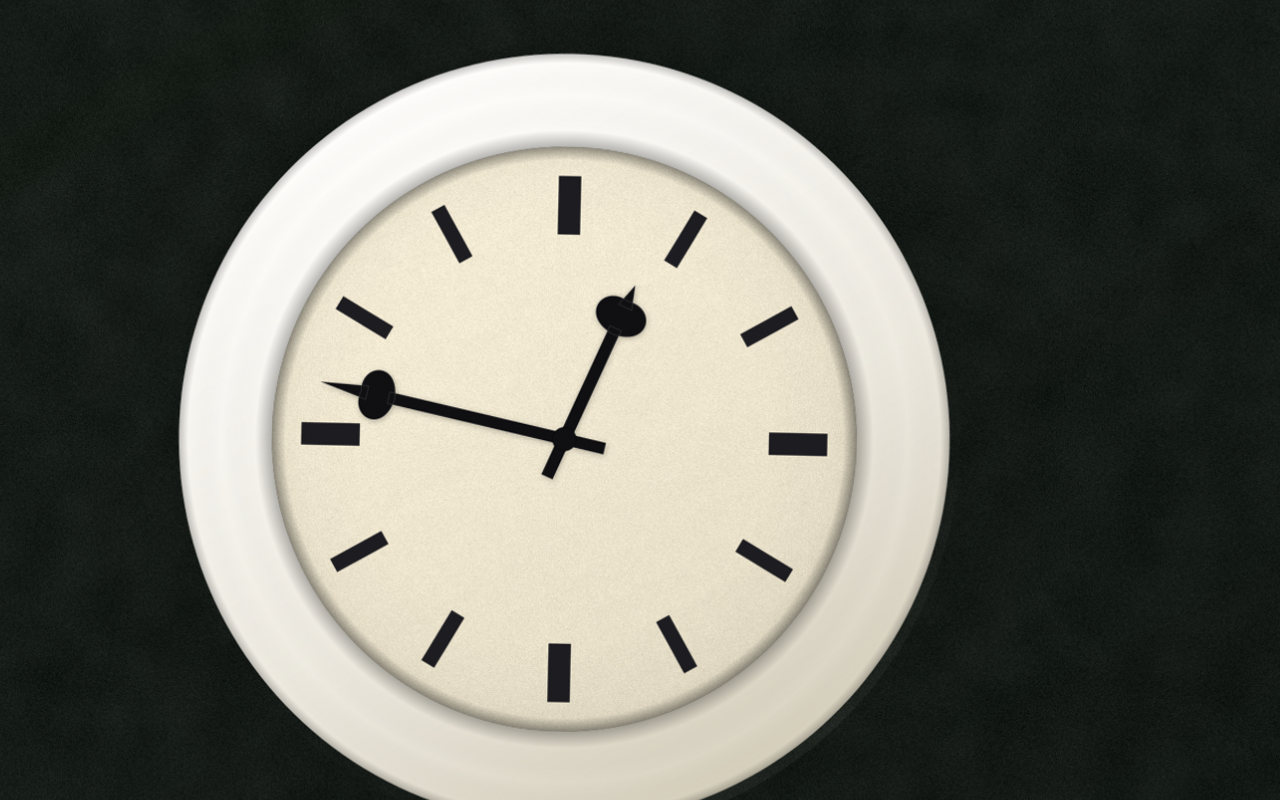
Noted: {"hour": 12, "minute": 47}
